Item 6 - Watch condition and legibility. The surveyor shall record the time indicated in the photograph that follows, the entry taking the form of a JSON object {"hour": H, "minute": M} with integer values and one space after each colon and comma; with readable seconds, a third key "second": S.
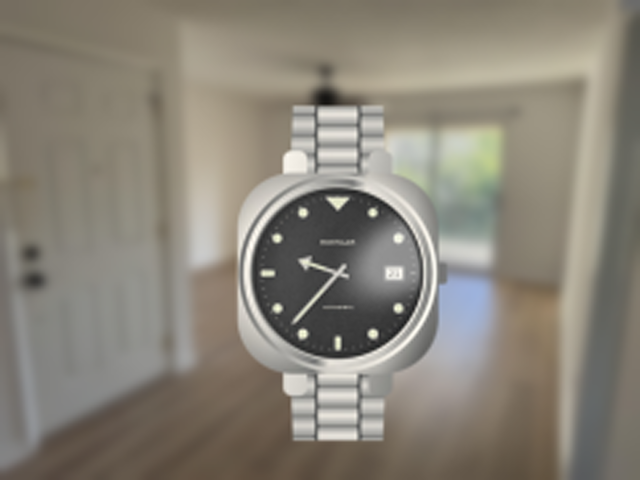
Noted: {"hour": 9, "minute": 37}
